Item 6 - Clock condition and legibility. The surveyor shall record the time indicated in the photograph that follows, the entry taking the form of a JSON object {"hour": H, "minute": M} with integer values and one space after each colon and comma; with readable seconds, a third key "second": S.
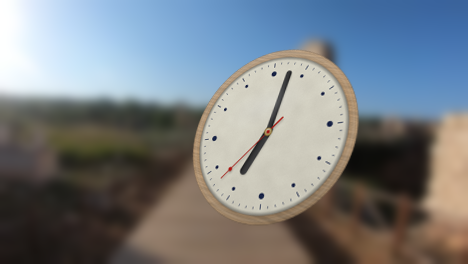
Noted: {"hour": 7, "minute": 2, "second": 38}
